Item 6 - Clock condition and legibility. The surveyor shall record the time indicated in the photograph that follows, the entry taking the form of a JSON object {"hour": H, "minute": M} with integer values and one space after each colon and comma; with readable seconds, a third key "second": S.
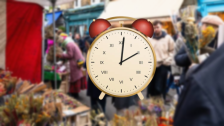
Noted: {"hour": 2, "minute": 1}
